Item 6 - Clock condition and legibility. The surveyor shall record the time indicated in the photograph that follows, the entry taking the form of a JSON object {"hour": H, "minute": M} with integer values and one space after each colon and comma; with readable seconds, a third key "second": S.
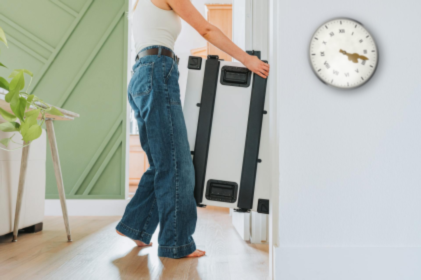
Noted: {"hour": 4, "minute": 18}
